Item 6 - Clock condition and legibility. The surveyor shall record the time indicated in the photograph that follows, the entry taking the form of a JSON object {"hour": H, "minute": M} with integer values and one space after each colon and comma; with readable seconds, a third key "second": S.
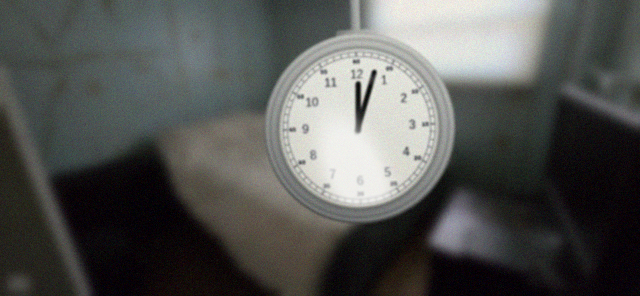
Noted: {"hour": 12, "minute": 3}
